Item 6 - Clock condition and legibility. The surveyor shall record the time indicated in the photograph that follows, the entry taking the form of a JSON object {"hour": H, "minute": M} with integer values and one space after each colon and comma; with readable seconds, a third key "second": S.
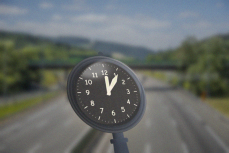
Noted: {"hour": 12, "minute": 6}
